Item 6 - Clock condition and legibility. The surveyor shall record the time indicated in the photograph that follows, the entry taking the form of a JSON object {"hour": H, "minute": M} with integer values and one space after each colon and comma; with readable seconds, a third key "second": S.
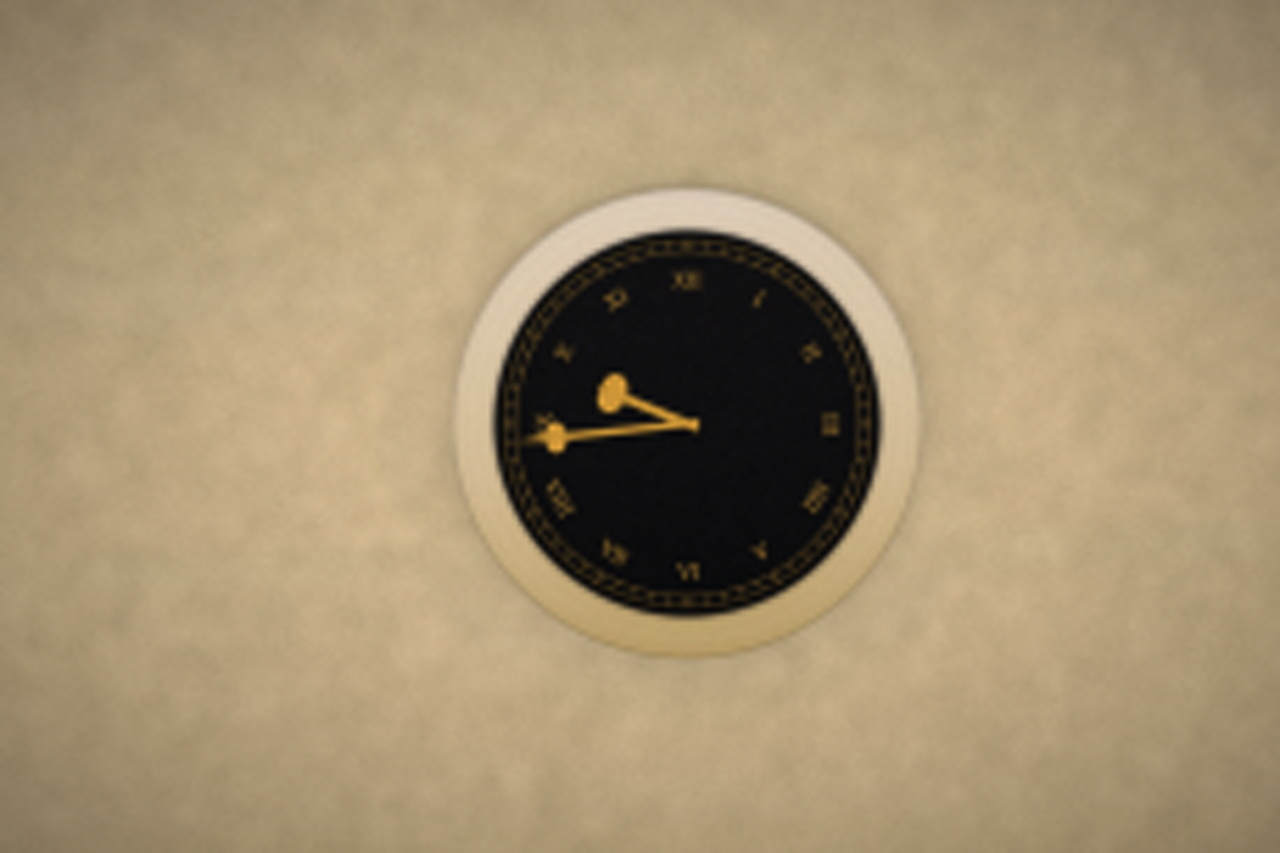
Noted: {"hour": 9, "minute": 44}
